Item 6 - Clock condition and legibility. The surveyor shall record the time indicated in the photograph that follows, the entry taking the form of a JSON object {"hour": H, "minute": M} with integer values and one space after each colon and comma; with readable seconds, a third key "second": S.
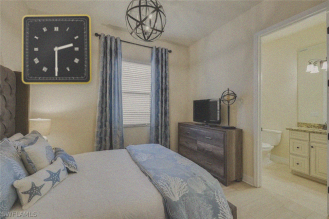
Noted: {"hour": 2, "minute": 30}
